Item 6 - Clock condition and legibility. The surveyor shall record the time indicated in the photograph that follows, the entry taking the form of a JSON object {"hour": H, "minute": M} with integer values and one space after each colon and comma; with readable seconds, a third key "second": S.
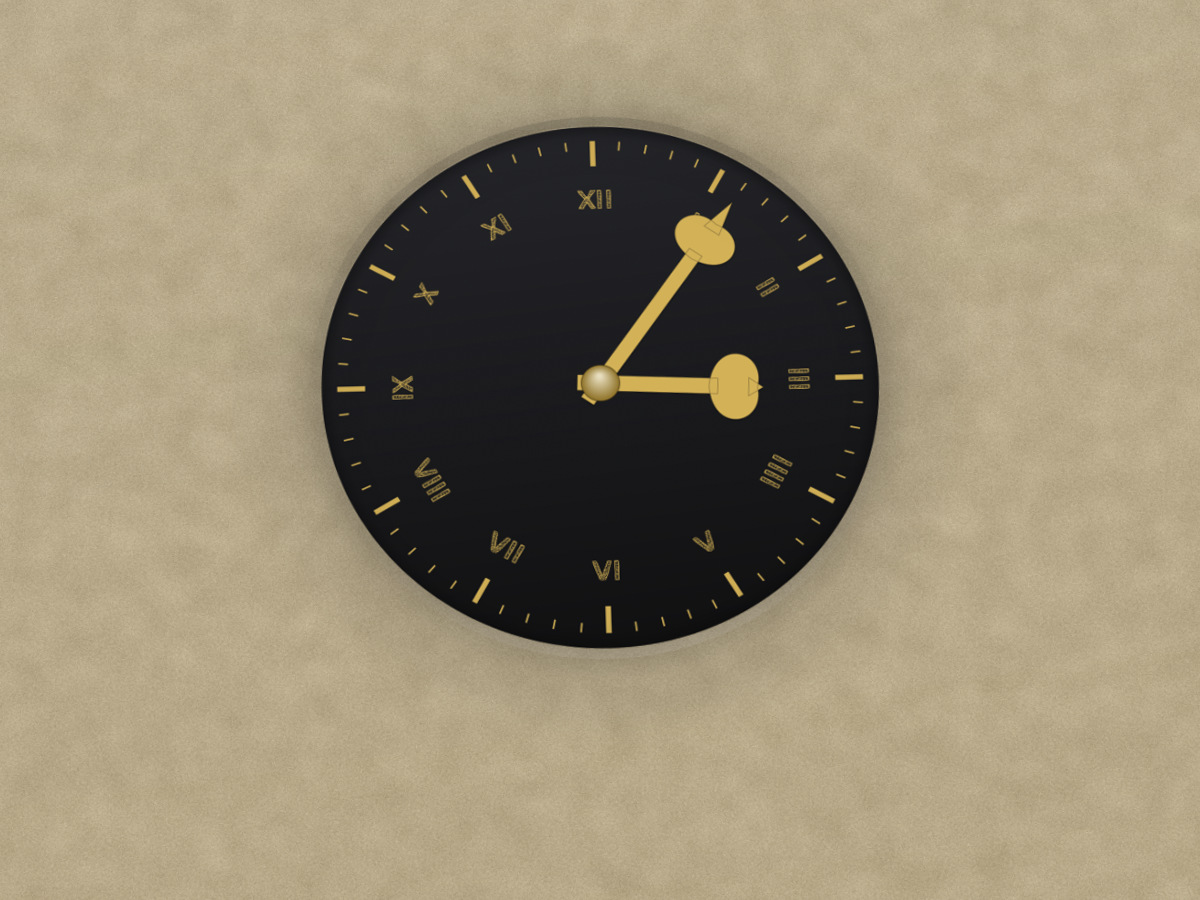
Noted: {"hour": 3, "minute": 6}
